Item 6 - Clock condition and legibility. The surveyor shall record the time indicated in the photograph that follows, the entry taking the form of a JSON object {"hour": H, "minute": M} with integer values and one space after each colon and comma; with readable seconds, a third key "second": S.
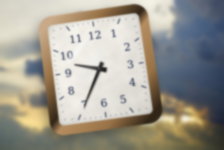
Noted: {"hour": 9, "minute": 35}
